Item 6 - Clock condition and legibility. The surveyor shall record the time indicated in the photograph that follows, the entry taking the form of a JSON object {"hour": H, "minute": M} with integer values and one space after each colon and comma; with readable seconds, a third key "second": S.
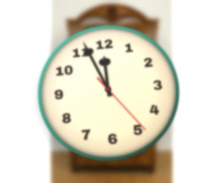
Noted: {"hour": 11, "minute": 56, "second": 24}
